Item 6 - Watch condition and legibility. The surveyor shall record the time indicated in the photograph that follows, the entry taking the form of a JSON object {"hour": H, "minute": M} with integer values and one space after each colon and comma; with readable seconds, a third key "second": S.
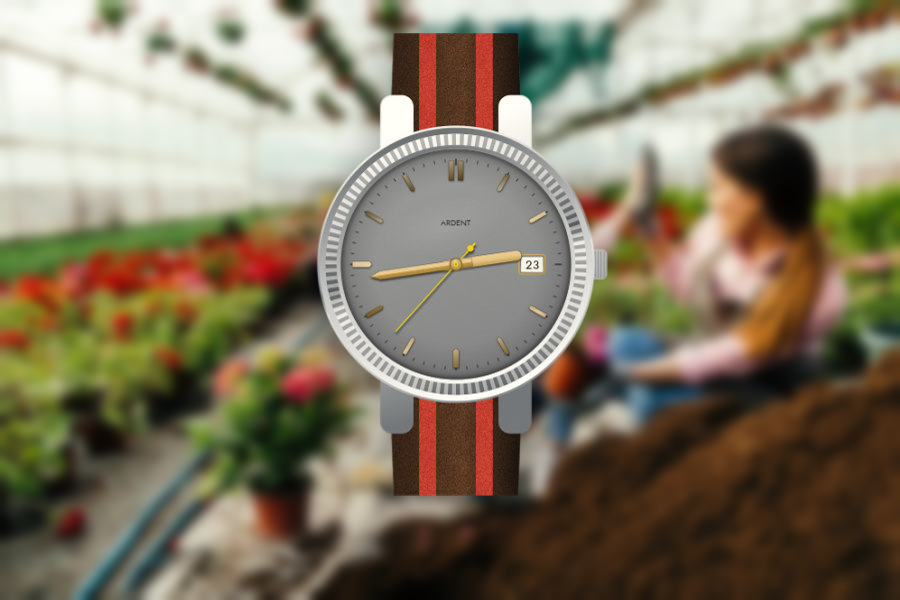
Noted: {"hour": 2, "minute": 43, "second": 37}
